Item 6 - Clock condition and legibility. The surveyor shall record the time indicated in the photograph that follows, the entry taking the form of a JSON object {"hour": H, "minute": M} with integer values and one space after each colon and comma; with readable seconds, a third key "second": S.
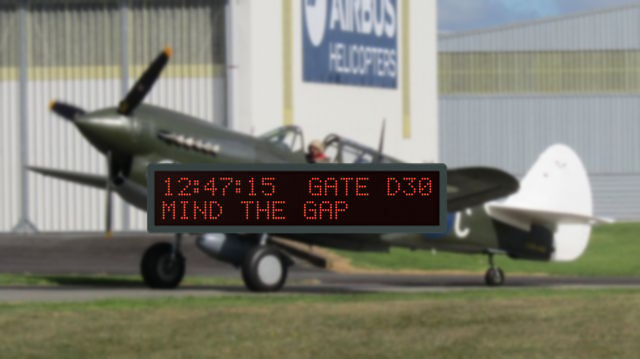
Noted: {"hour": 12, "minute": 47, "second": 15}
